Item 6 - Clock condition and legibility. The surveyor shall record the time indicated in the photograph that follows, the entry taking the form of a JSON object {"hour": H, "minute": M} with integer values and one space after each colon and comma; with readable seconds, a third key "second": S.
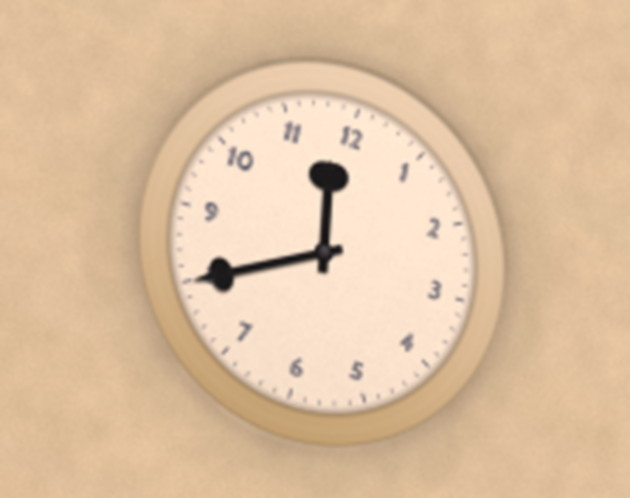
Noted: {"hour": 11, "minute": 40}
